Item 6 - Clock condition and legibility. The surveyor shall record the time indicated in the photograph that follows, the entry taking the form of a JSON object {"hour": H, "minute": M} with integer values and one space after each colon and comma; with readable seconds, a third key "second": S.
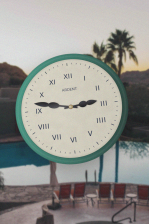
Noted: {"hour": 2, "minute": 47}
